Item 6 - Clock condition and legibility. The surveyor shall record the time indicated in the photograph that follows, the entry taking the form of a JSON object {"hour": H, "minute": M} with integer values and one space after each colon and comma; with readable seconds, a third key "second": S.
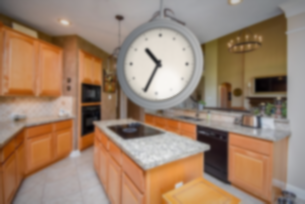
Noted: {"hour": 10, "minute": 34}
